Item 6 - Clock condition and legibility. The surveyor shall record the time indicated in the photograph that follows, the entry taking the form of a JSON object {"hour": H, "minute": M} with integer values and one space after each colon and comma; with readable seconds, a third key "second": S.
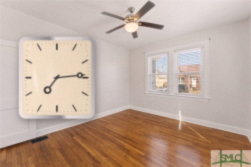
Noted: {"hour": 7, "minute": 14}
